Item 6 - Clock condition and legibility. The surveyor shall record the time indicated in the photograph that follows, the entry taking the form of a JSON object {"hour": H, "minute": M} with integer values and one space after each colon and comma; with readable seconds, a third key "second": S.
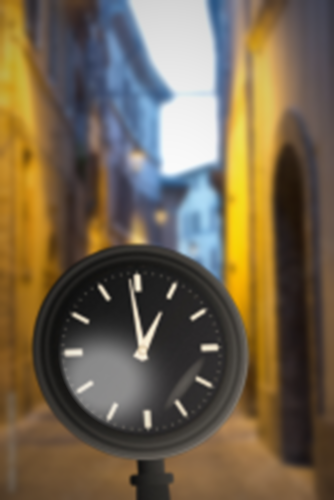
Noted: {"hour": 12, "minute": 59}
